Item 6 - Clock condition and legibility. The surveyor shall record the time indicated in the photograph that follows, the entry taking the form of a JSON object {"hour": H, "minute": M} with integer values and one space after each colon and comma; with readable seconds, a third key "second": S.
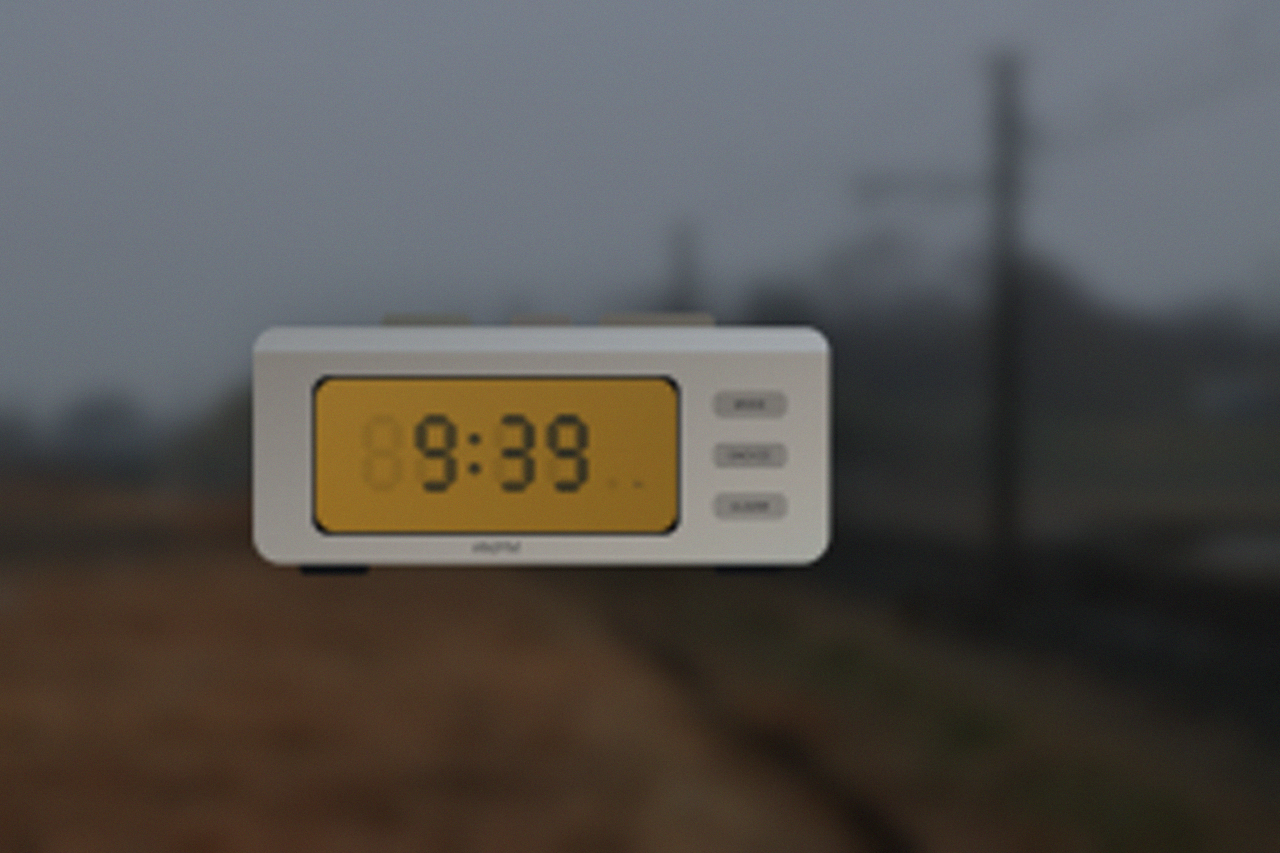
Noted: {"hour": 9, "minute": 39}
